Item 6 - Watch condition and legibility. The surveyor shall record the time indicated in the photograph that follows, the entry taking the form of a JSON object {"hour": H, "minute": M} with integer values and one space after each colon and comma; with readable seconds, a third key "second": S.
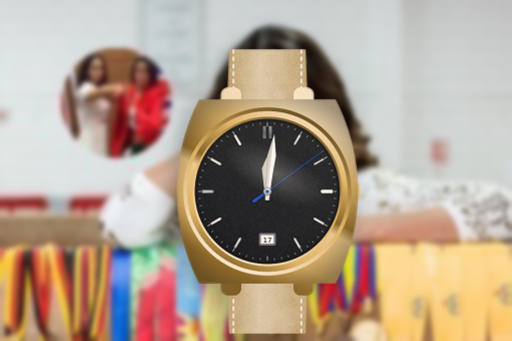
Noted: {"hour": 12, "minute": 1, "second": 9}
